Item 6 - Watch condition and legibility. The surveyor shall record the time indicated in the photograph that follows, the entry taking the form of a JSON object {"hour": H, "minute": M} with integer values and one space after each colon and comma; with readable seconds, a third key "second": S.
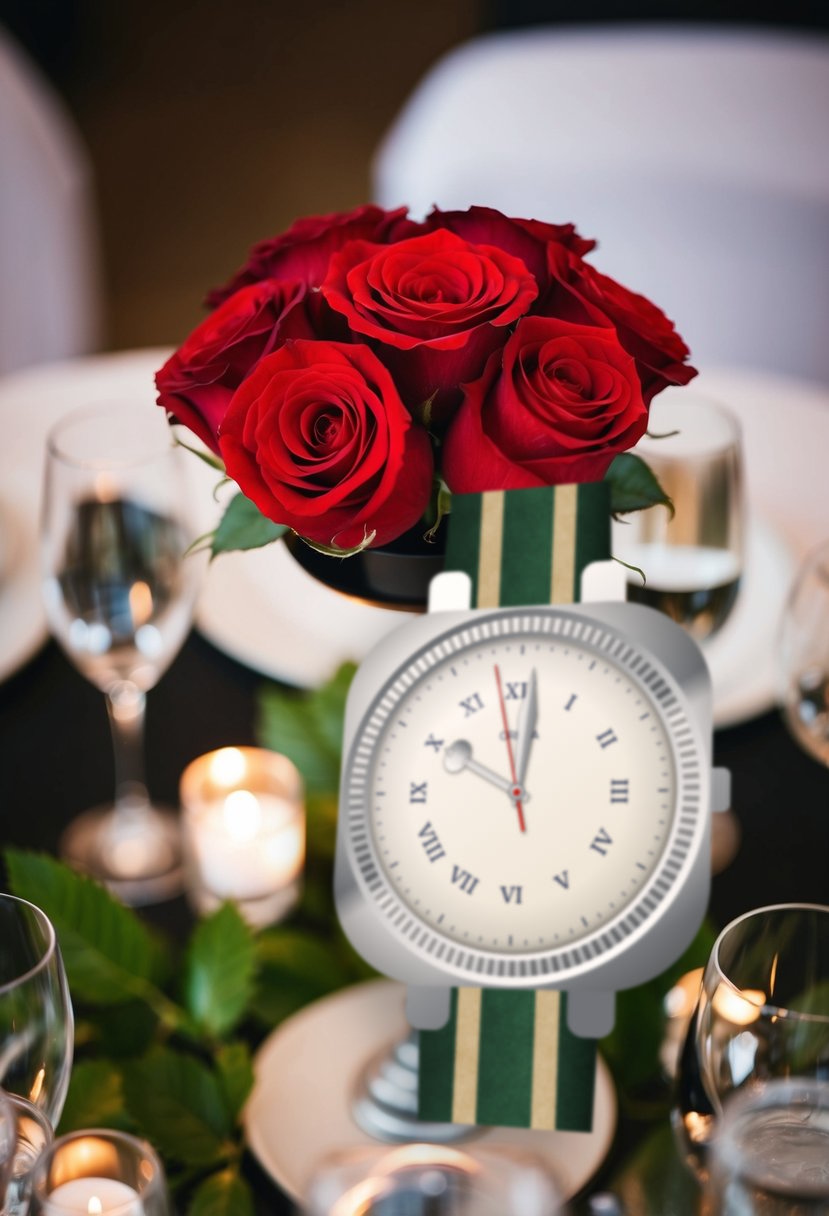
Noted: {"hour": 10, "minute": 0, "second": 58}
